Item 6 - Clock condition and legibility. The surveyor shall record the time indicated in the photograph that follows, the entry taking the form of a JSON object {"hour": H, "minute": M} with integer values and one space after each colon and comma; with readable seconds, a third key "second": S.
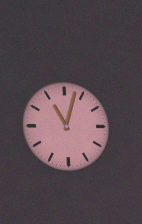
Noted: {"hour": 11, "minute": 3}
